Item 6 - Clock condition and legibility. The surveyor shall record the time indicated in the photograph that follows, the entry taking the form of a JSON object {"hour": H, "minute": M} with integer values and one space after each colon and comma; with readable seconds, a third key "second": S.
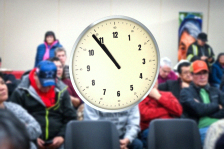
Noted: {"hour": 10, "minute": 54}
